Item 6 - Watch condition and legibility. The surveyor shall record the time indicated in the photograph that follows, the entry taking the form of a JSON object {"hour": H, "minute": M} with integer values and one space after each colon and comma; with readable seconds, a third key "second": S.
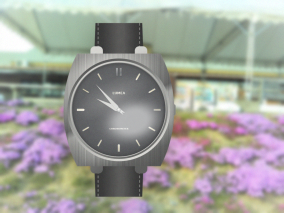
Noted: {"hour": 9, "minute": 53}
